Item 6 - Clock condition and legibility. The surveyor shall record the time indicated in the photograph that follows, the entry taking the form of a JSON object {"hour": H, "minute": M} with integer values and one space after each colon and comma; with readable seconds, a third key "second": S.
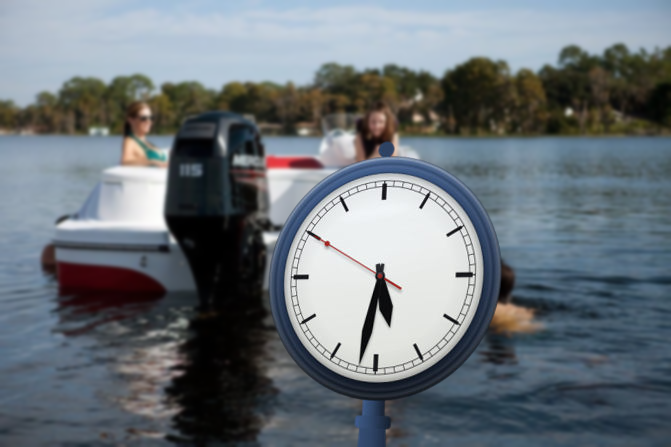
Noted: {"hour": 5, "minute": 31, "second": 50}
